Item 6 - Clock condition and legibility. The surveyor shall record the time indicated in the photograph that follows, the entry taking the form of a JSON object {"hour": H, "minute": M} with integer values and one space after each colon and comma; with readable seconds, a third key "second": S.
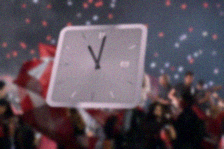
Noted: {"hour": 11, "minute": 1}
